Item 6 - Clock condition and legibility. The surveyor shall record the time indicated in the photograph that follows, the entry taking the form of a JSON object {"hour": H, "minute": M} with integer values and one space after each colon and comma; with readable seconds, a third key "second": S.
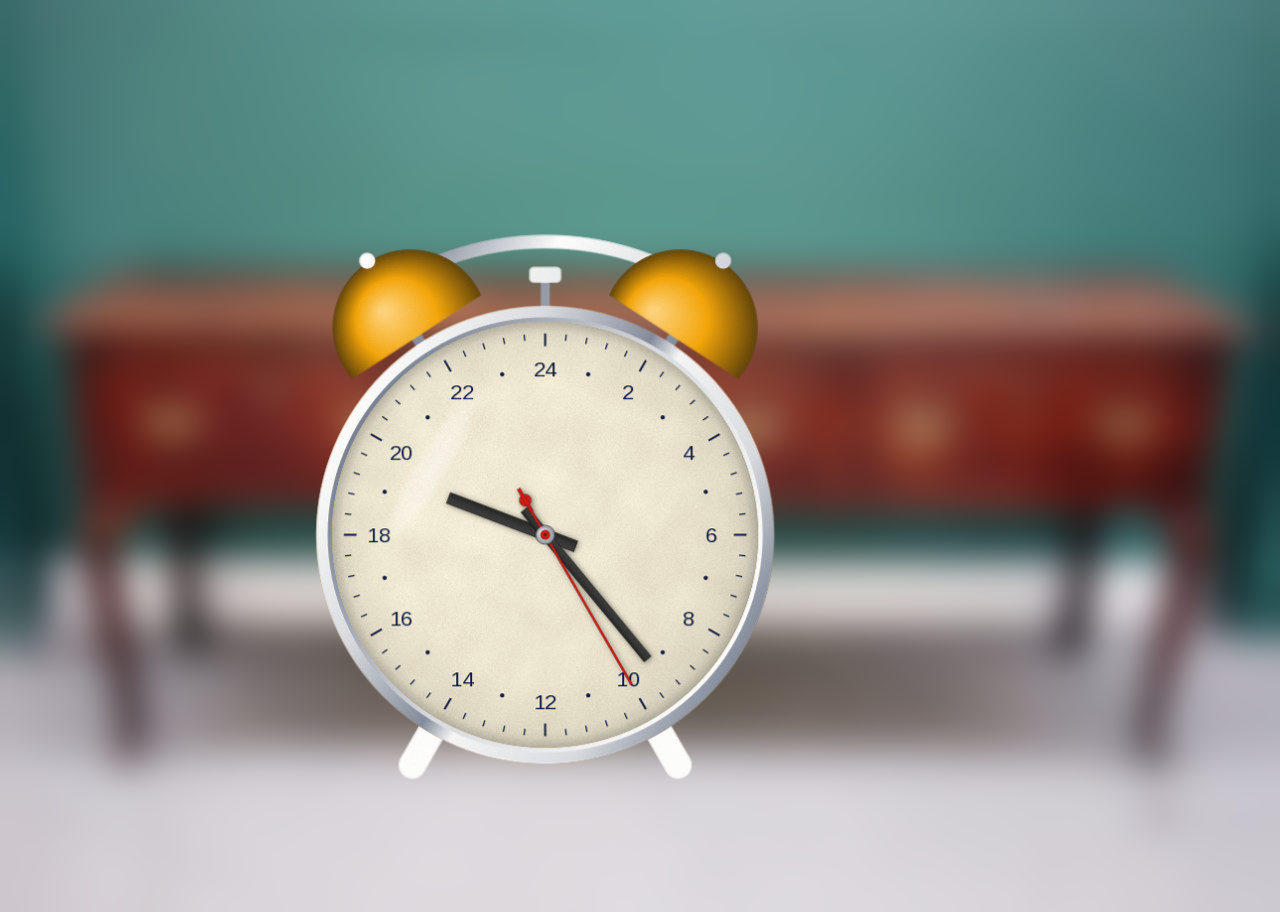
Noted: {"hour": 19, "minute": 23, "second": 25}
